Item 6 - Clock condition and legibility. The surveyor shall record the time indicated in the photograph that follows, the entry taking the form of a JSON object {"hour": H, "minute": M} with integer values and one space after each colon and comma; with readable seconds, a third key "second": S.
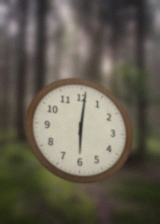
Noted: {"hour": 6, "minute": 1}
